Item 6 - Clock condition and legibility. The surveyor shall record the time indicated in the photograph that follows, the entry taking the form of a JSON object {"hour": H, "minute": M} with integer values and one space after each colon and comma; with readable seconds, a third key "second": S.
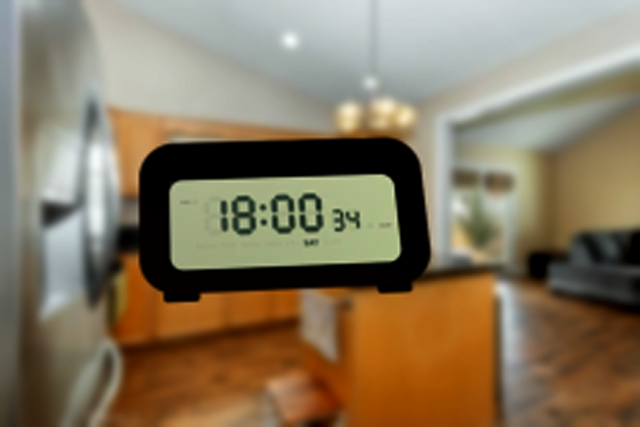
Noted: {"hour": 18, "minute": 0, "second": 34}
